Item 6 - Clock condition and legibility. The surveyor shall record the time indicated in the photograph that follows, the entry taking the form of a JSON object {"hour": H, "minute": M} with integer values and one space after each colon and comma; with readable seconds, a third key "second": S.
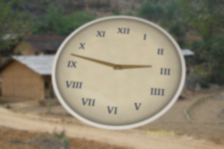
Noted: {"hour": 2, "minute": 47}
